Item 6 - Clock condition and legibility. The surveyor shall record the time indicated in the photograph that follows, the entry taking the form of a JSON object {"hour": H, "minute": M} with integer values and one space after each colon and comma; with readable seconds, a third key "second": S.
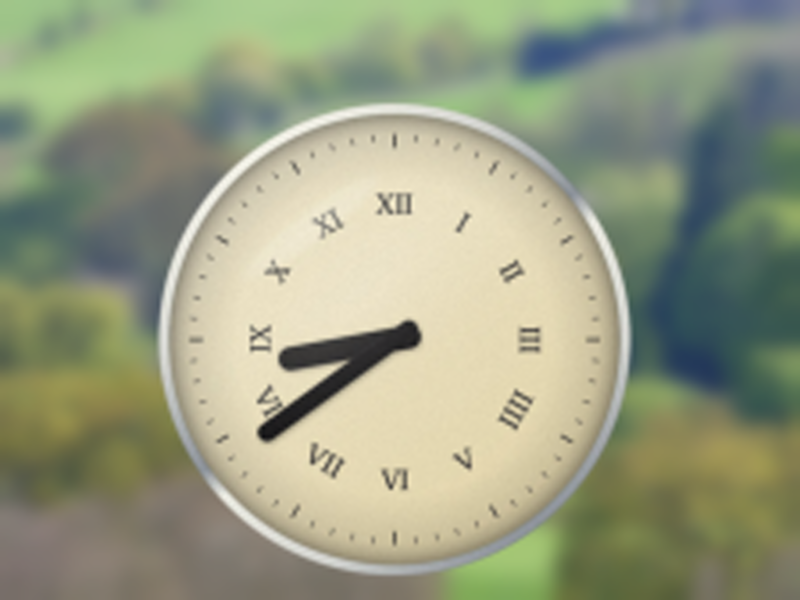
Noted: {"hour": 8, "minute": 39}
